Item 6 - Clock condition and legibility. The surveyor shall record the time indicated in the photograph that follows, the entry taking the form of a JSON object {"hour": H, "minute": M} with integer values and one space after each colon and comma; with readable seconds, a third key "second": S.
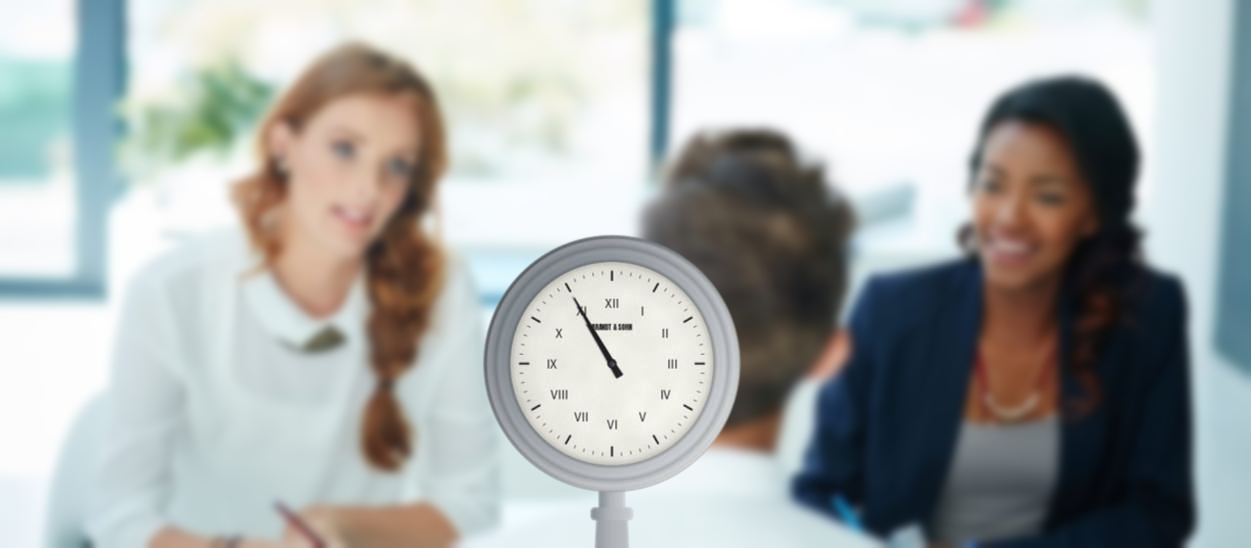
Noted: {"hour": 10, "minute": 55}
